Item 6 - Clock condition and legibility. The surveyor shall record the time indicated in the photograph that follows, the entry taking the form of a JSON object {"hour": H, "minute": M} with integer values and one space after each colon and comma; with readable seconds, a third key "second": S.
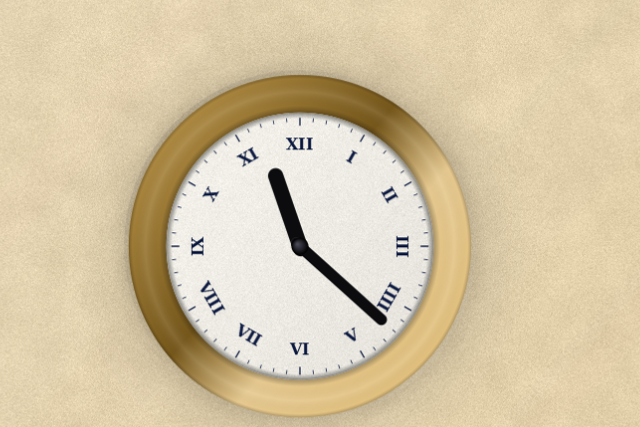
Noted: {"hour": 11, "minute": 22}
